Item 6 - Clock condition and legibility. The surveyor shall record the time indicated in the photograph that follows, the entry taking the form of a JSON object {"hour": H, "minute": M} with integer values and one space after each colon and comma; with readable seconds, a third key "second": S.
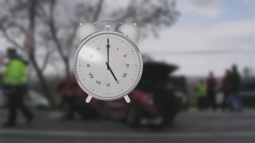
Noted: {"hour": 5, "minute": 0}
